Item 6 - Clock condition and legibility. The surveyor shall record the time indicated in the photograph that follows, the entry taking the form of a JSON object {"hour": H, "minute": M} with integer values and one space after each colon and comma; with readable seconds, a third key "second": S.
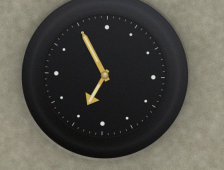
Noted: {"hour": 6, "minute": 55}
